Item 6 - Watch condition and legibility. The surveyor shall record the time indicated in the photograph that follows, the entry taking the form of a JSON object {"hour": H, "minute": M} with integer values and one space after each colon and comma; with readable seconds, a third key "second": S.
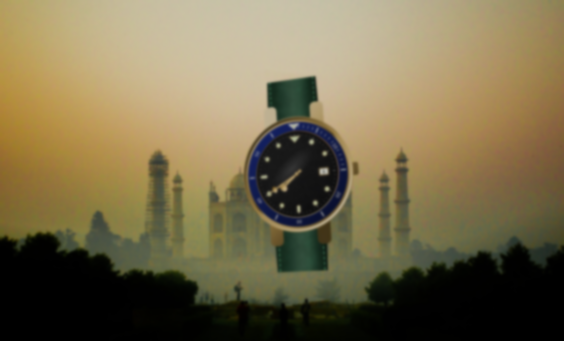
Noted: {"hour": 7, "minute": 40}
